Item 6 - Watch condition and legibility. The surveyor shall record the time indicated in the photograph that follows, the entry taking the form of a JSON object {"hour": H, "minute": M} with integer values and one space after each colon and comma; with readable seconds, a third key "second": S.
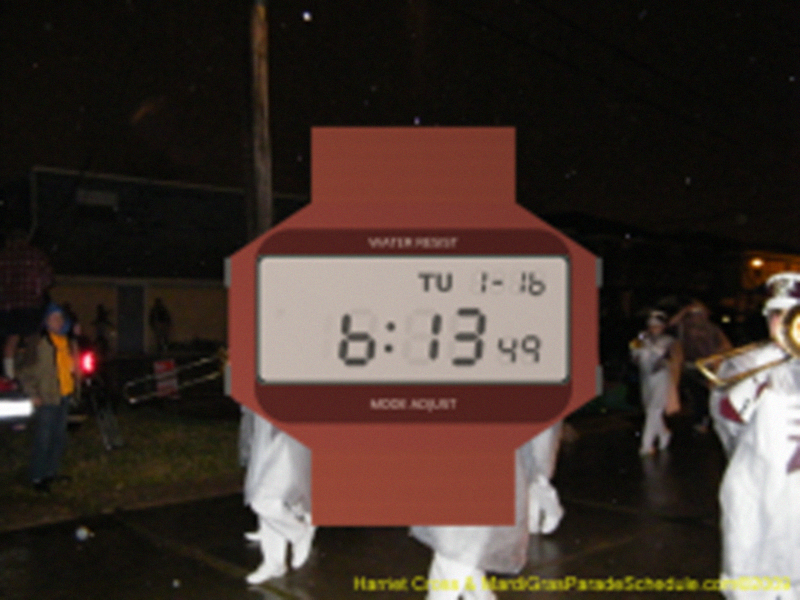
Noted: {"hour": 6, "minute": 13, "second": 49}
